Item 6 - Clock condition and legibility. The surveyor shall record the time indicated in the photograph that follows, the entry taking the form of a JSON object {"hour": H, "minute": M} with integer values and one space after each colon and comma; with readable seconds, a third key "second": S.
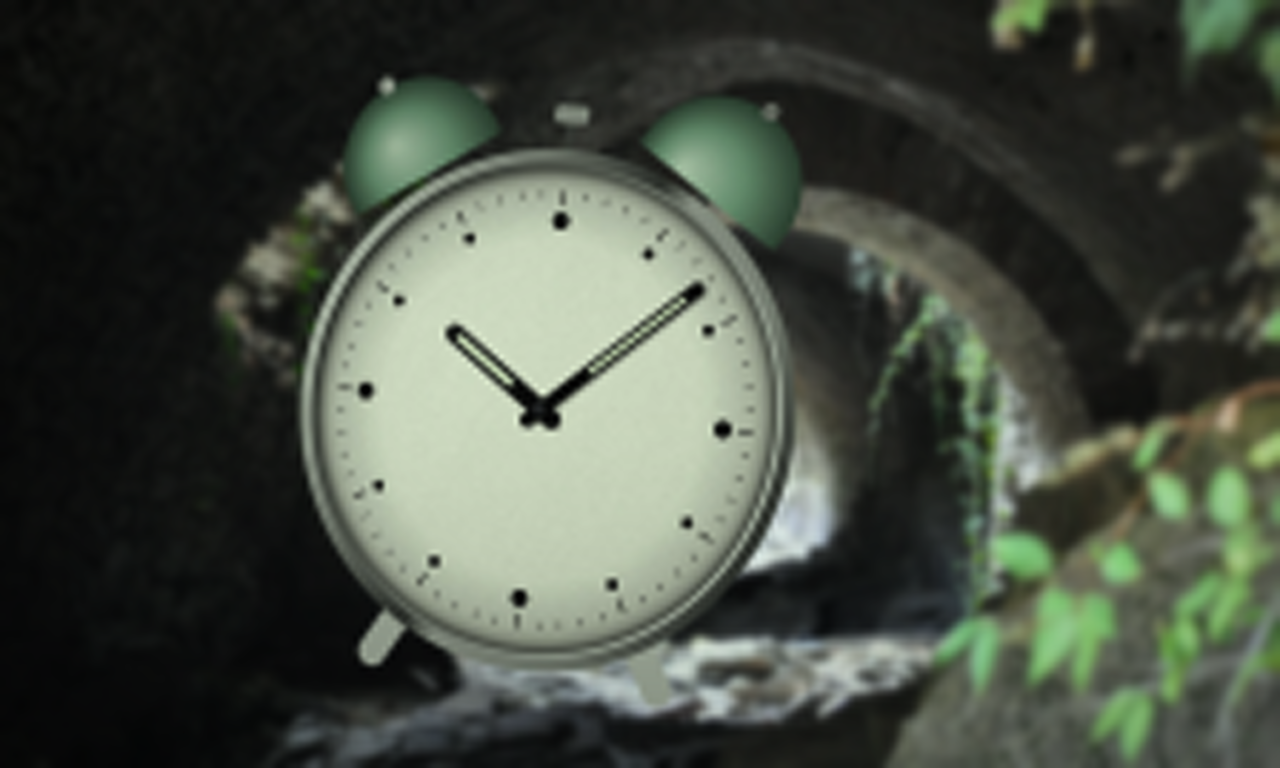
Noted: {"hour": 10, "minute": 8}
